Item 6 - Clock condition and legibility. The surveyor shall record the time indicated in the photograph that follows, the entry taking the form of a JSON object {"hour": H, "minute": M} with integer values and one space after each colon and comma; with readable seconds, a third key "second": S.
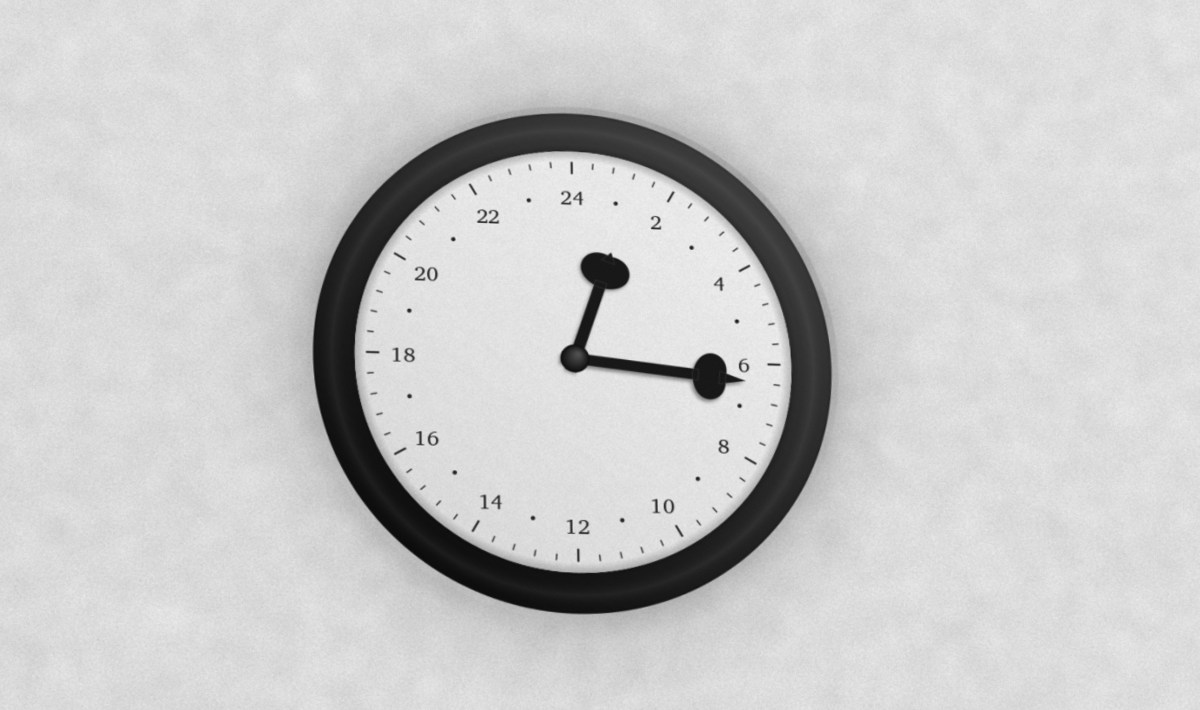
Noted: {"hour": 1, "minute": 16}
